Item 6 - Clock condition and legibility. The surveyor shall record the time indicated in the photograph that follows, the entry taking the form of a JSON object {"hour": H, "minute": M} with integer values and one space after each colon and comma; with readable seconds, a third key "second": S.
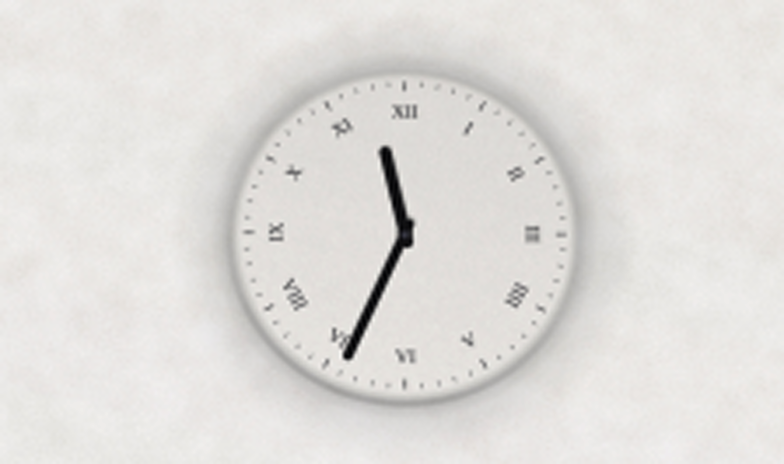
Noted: {"hour": 11, "minute": 34}
